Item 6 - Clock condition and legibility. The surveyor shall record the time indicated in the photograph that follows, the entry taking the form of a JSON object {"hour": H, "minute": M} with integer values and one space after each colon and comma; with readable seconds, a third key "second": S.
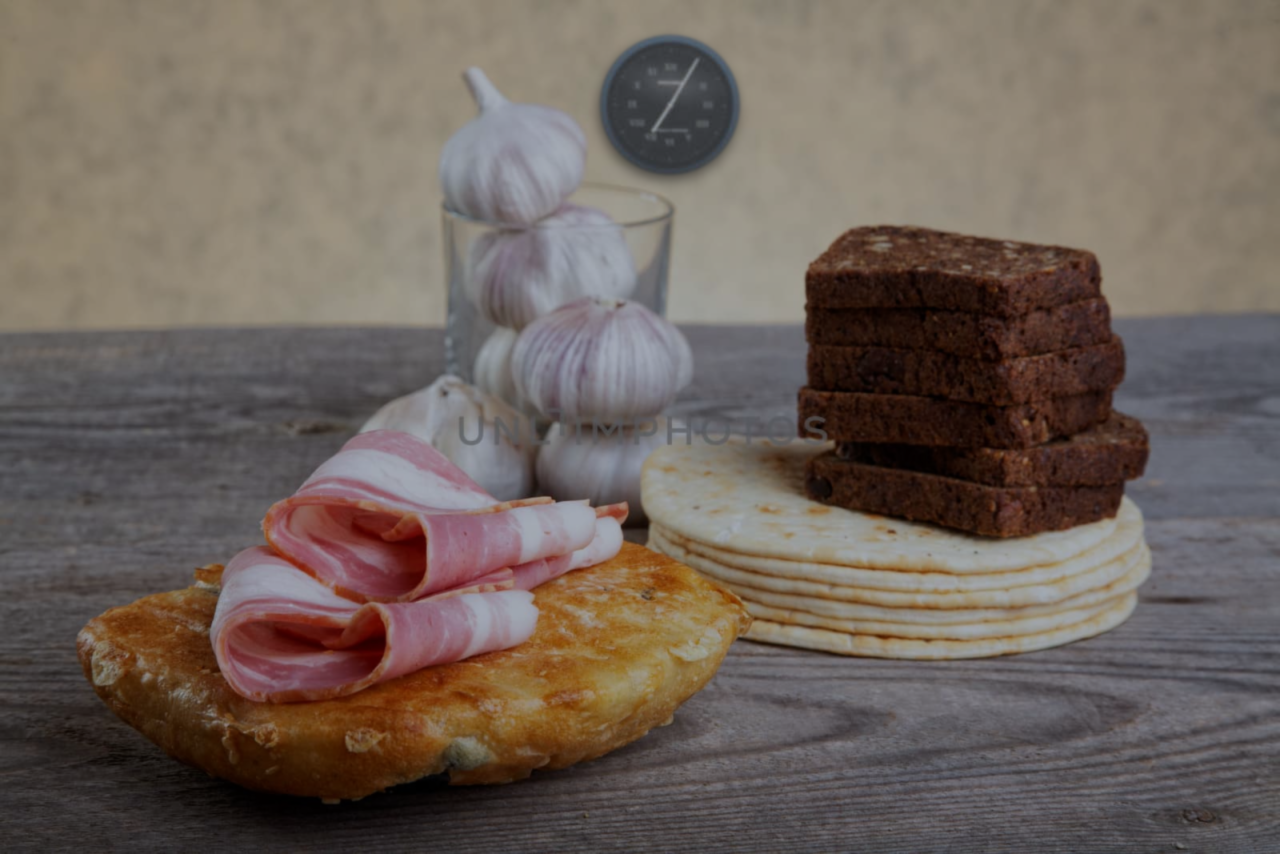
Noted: {"hour": 7, "minute": 5}
